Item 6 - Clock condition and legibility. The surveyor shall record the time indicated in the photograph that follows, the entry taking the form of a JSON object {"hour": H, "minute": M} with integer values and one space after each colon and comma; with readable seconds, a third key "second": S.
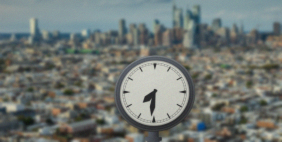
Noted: {"hour": 7, "minute": 31}
